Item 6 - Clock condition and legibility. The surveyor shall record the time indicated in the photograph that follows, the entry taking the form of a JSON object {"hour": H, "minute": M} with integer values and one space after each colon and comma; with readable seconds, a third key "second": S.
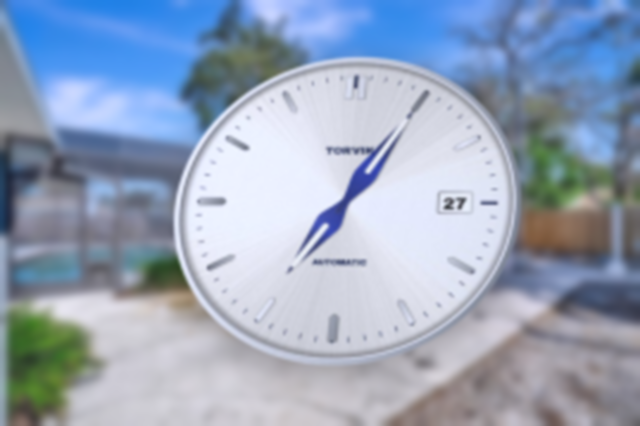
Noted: {"hour": 7, "minute": 5}
